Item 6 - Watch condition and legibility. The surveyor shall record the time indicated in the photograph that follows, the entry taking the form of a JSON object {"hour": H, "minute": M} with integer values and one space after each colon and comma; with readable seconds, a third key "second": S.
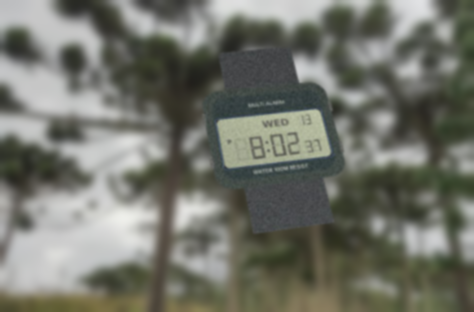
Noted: {"hour": 8, "minute": 2, "second": 37}
